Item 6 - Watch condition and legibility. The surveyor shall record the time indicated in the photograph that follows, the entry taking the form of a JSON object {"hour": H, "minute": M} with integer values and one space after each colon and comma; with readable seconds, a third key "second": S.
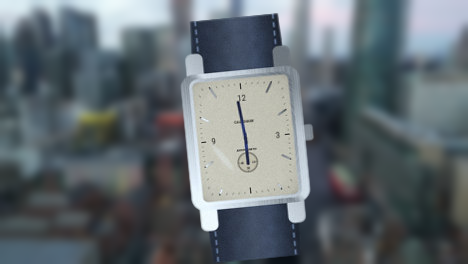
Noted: {"hour": 5, "minute": 59}
